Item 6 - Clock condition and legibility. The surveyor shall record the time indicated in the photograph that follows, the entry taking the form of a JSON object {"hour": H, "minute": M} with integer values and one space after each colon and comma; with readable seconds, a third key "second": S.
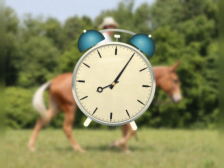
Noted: {"hour": 8, "minute": 5}
